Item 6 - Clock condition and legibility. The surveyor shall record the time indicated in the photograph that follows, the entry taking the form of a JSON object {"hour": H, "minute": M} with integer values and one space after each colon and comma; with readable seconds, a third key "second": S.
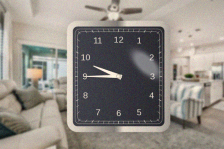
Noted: {"hour": 9, "minute": 45}
